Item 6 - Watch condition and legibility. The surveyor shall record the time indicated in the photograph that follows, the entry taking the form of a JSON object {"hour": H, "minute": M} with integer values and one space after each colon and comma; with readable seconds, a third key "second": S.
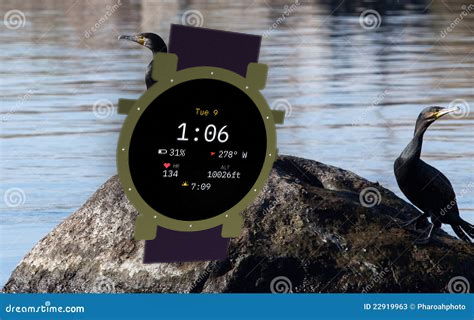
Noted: {"hour": 1, "minute": 6}
